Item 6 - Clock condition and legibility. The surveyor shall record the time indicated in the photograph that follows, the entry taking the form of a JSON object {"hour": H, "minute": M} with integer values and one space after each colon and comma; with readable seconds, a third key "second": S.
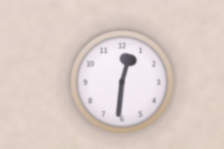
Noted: {"hour": 12, "minute": 31}
